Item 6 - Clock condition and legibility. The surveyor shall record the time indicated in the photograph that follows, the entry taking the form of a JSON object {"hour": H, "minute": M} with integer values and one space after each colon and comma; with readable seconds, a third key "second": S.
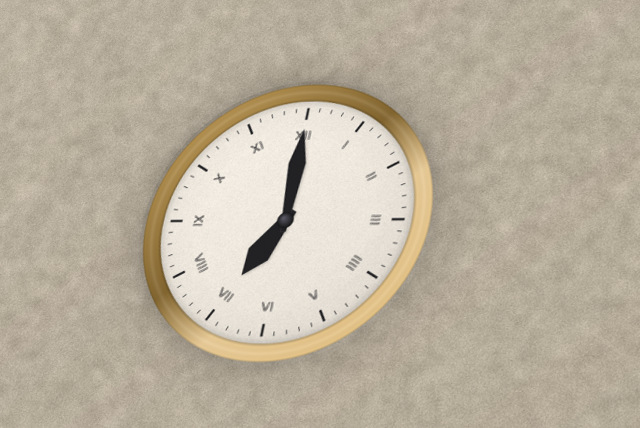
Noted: {"hour": 7, "minute": 0}
